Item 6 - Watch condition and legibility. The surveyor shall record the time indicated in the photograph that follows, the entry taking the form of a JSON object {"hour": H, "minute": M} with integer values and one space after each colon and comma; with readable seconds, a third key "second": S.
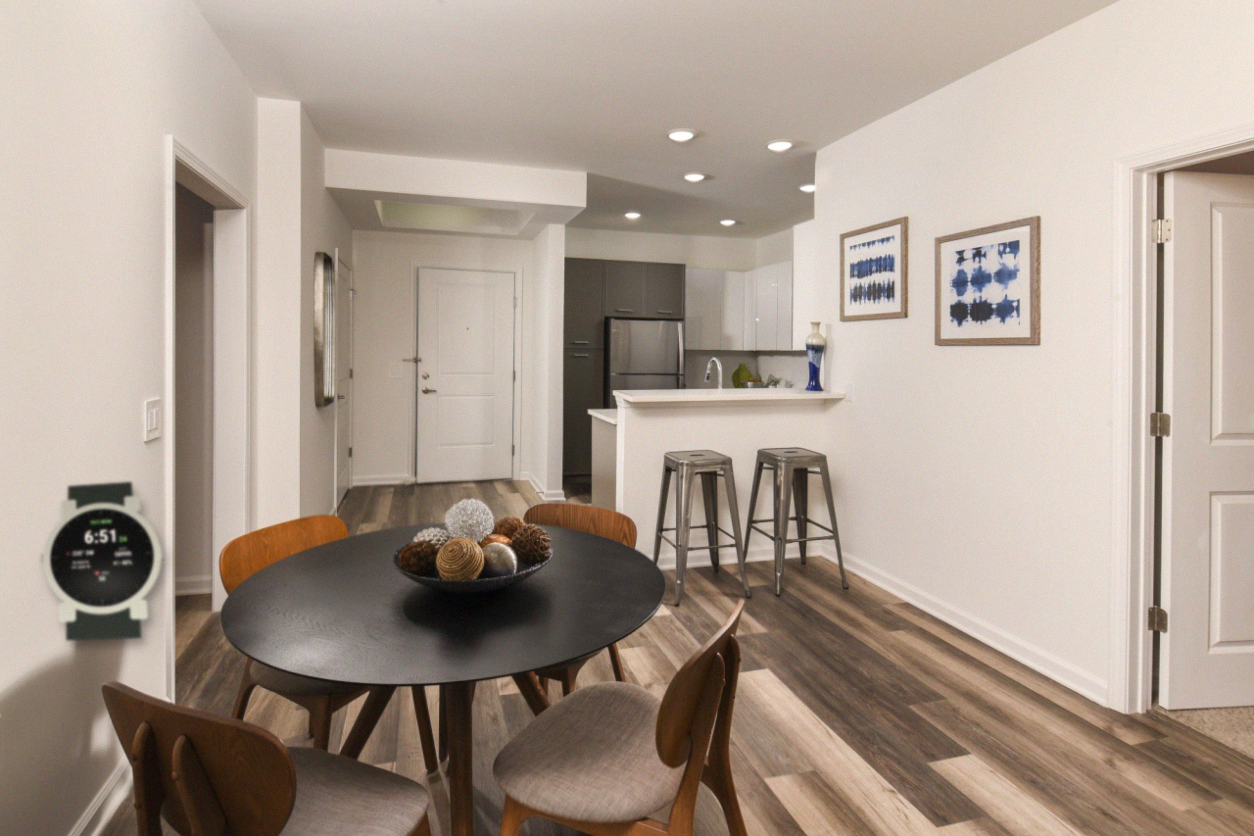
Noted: {"hour": 6, "minute": 51}
